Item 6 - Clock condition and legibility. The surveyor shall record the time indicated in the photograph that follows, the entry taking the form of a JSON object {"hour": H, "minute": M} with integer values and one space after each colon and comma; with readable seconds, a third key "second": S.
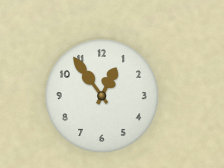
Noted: {"hour": 12, "minute": 54}
